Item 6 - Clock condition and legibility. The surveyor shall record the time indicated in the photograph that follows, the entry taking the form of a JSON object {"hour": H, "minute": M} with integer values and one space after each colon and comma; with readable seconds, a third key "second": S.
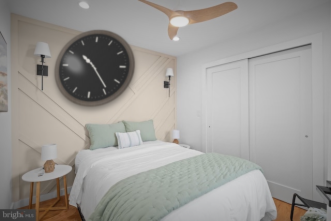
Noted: {"hour": 10, "minute": 24}
